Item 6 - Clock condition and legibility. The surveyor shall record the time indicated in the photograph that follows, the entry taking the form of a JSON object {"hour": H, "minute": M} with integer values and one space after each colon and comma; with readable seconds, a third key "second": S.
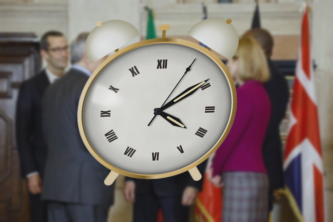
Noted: {"hour": 4, "minute": 9, "second": 5}
